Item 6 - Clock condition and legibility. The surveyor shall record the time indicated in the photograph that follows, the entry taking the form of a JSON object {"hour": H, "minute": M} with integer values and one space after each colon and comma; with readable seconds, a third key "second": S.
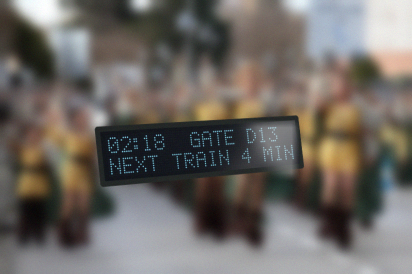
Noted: {"hour": 2, "minute": 18}
